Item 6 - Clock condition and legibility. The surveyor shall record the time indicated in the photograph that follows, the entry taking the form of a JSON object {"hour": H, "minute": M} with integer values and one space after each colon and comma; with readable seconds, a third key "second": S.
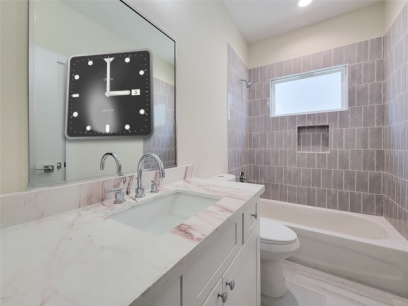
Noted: {"hour": 3, "minute": 0}
